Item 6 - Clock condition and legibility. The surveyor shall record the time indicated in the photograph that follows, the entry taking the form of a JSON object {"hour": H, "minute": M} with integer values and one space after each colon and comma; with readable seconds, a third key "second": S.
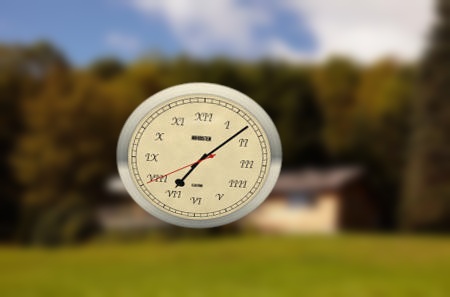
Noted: {"hour": 7, "minute": 7, "second": 40}
